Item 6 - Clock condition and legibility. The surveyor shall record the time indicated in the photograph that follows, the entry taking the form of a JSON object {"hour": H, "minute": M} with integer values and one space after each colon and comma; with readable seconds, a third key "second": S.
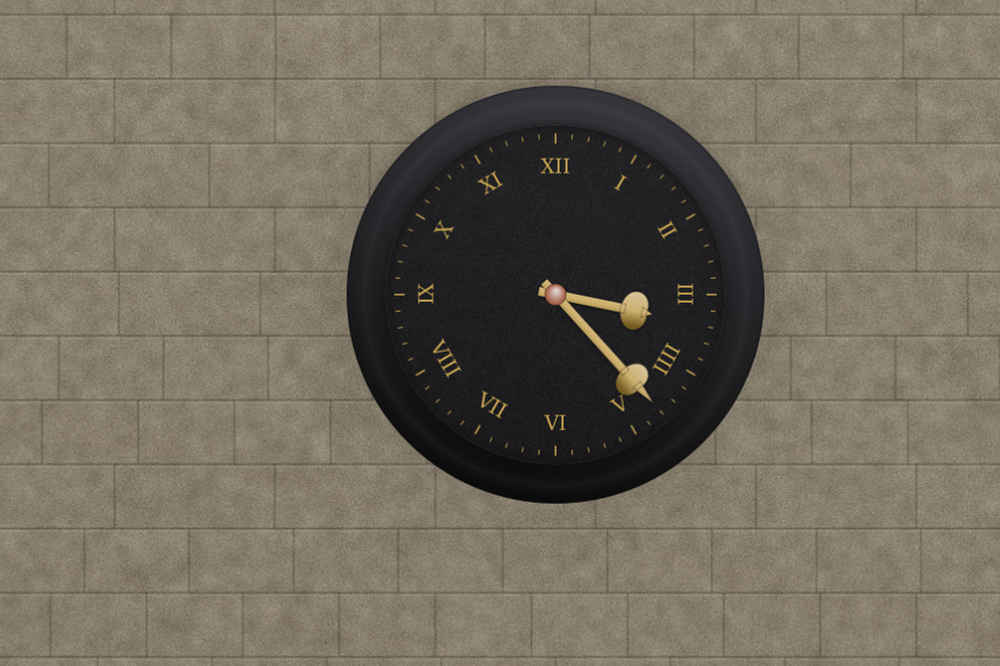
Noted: {"hour": 3, "minute": 23}
